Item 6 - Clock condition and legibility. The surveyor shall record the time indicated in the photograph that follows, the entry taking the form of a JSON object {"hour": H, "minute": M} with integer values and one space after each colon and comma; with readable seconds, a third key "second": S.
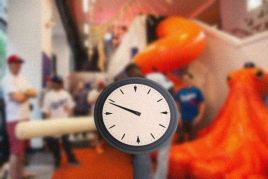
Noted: {"hour": 9, "minute": 49}
